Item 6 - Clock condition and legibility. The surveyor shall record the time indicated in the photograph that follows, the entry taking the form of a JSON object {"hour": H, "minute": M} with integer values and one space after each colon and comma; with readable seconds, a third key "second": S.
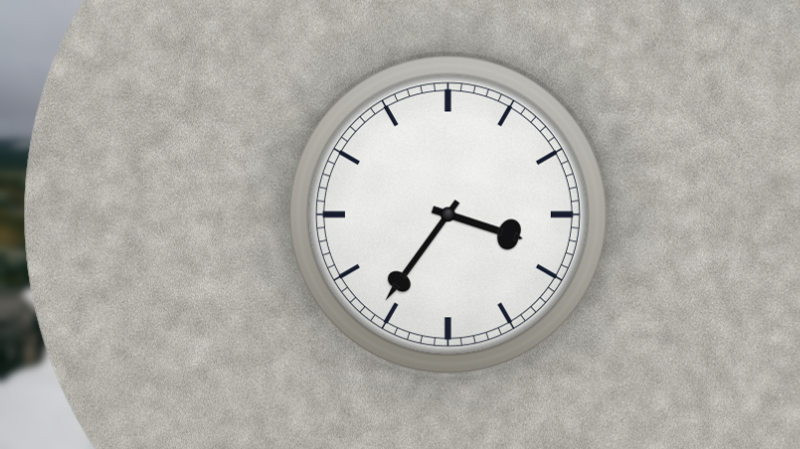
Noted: {"hour": 3, "minute": 36}
